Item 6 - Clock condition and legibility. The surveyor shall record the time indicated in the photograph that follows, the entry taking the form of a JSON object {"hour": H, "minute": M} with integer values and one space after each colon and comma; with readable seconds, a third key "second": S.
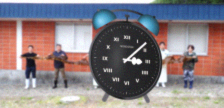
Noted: {"hour": 3, "minute": 8}
